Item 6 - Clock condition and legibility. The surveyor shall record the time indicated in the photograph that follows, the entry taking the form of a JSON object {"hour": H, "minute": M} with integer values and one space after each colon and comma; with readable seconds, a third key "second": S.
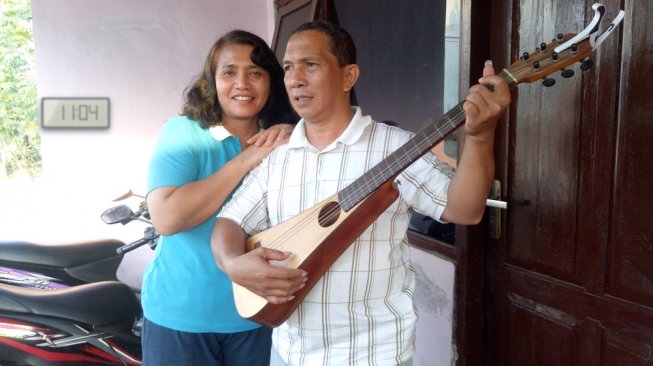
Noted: {"hour": 11, "minute": 4}
